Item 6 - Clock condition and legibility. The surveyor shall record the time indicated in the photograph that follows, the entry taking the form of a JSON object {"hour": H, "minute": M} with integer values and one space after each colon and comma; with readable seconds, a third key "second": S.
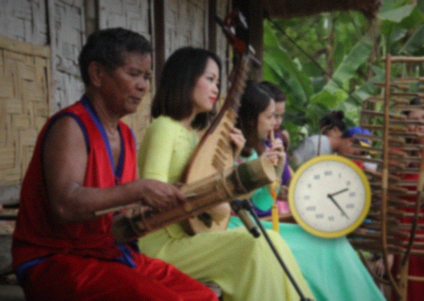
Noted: {"hour": 2, "minute": 24}
